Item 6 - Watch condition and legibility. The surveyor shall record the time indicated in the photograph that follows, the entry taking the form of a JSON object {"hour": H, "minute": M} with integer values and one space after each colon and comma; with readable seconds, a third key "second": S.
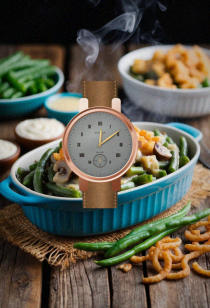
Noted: {"hour": 12, "minute": 9}
